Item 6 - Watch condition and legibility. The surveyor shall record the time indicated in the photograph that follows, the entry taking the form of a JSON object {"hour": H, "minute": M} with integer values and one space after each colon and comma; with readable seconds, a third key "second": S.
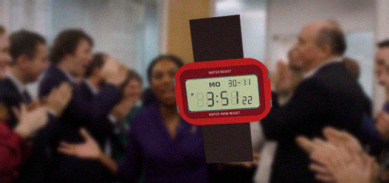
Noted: {"hour": 3, "minute": 51, "second": 22}
